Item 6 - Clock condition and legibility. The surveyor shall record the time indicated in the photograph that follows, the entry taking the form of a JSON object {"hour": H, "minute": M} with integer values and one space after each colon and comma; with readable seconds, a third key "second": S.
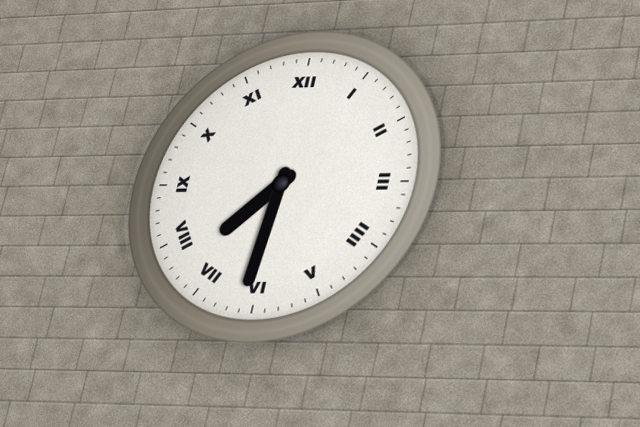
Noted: {"hour": 7, "minute": 31}
